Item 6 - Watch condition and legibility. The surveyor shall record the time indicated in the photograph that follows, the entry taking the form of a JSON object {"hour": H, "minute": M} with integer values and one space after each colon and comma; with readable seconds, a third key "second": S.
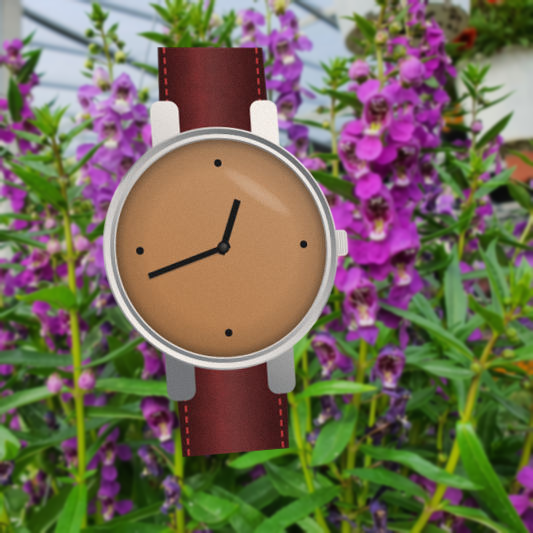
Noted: {"hour": 12, "minute": 42}
